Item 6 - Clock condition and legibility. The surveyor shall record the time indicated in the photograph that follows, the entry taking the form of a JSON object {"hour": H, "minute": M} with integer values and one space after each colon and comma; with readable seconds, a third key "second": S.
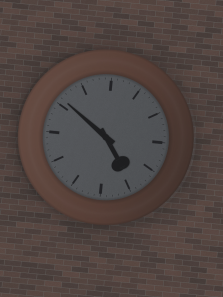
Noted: {"hour": 4, "minute": 51}
